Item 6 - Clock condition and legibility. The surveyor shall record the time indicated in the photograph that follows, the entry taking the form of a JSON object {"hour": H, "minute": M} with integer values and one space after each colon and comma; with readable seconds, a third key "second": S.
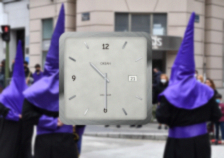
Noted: {"hour": 10, "minute": 30}
